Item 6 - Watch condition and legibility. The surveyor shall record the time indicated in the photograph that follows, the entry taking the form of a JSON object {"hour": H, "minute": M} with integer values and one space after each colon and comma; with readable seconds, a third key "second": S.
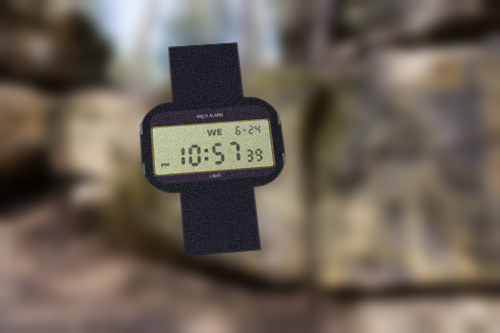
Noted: {"hour": 10, "minute": 57, "second": 39}
